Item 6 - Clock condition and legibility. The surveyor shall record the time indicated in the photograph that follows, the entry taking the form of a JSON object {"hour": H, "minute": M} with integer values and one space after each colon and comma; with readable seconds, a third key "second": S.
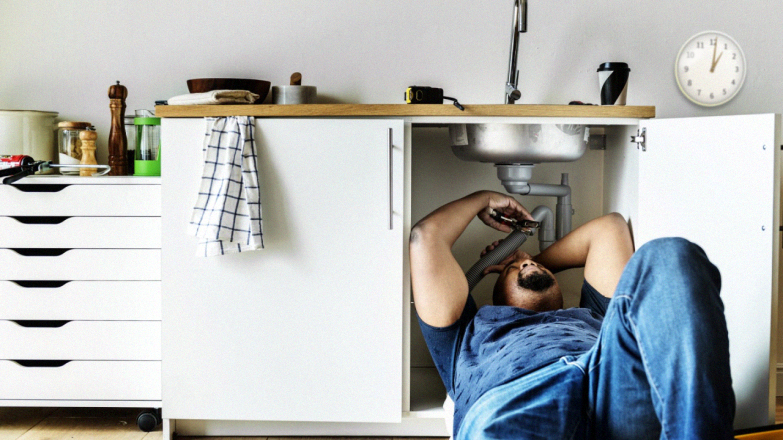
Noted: {"hour": 1, "minute": 1}
